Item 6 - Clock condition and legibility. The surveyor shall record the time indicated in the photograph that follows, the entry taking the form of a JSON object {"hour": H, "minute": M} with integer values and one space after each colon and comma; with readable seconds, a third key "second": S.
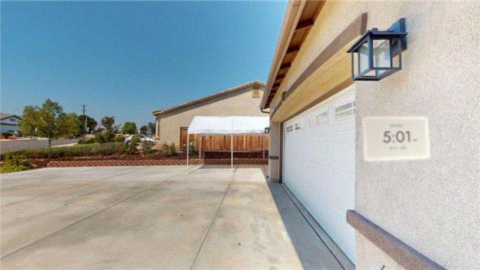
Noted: {"hour": 5, "minute": 1}
